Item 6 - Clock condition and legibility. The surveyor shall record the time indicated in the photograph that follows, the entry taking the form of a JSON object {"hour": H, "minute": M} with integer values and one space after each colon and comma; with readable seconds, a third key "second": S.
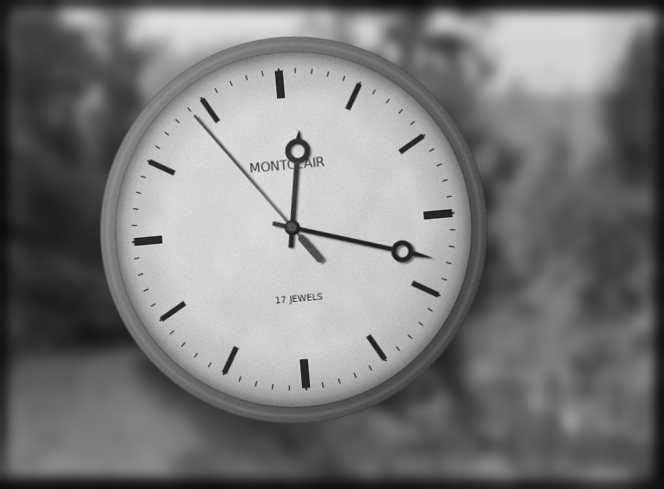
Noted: {"hour": 12, "minute": 17, "second": 54}
